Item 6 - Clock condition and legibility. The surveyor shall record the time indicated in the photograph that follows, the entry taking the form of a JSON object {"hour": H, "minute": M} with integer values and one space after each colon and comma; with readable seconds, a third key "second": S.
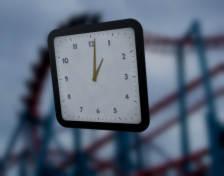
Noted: {"hour": 1, "minute": 1}
